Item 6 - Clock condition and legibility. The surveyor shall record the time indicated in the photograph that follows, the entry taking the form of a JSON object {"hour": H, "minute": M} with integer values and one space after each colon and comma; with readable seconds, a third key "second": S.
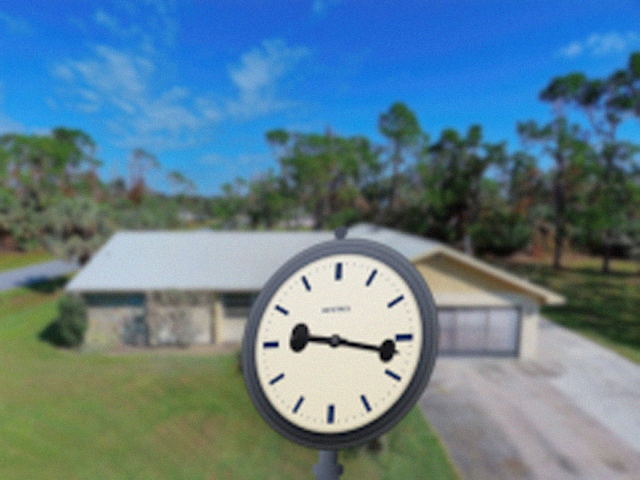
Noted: {"hour": 9, "minute": 17}
